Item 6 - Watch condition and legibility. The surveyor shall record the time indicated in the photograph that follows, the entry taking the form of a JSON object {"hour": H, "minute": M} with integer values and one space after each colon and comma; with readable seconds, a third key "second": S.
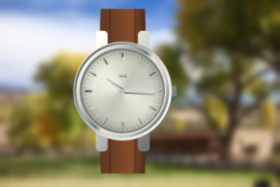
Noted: {"hour": 10, "minute": 16}
